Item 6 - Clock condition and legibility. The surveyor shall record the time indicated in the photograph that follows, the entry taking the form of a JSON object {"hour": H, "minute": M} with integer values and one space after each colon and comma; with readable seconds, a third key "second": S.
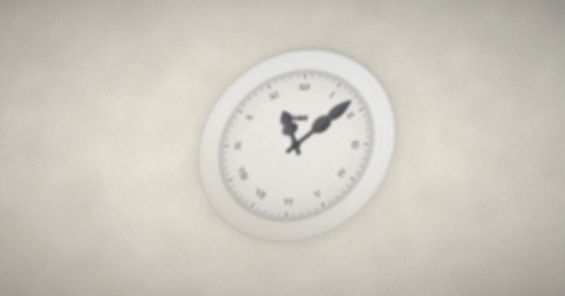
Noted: {"hour": 11, "minute": 8}
